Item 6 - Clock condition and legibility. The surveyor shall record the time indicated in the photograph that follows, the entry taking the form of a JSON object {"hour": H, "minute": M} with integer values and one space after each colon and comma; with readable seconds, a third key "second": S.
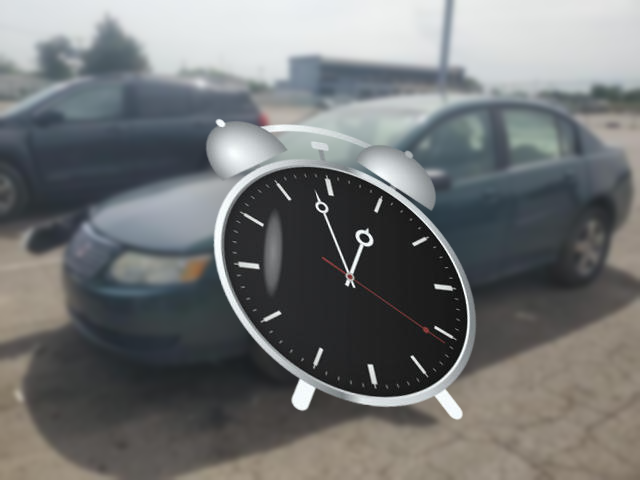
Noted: {"hour": 12, "minute": 58, "second": 21}
